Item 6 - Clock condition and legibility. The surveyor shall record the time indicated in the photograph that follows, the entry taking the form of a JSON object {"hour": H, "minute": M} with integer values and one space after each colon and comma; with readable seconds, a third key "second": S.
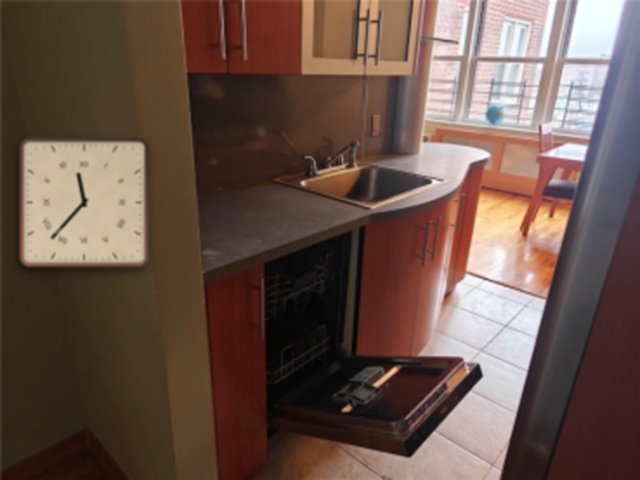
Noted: {"hour": 11, "minute": 37}
